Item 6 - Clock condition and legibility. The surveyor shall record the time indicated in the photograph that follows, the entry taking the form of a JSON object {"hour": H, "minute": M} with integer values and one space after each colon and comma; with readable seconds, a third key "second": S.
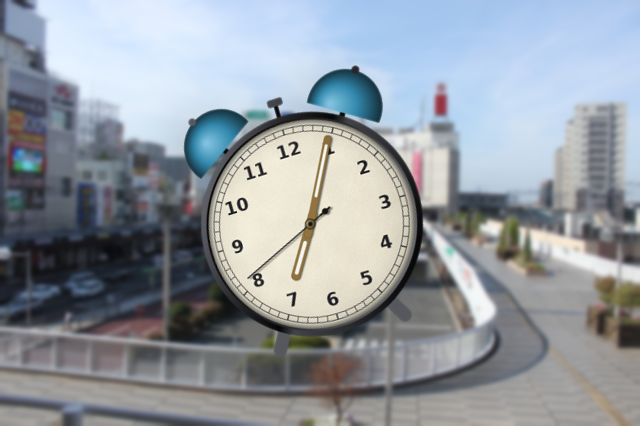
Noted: {"hour": 7, "minute": 4, "second": 41}
